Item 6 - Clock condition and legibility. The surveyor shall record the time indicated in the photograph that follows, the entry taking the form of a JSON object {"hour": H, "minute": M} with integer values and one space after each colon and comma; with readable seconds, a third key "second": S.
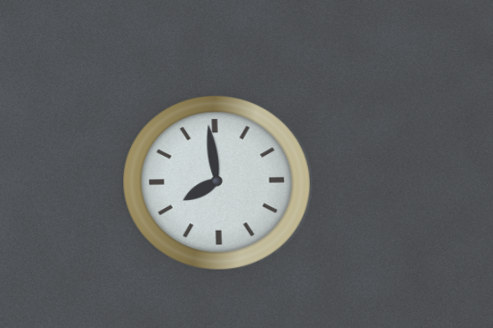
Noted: {"hour": 7, "minute": 59}
